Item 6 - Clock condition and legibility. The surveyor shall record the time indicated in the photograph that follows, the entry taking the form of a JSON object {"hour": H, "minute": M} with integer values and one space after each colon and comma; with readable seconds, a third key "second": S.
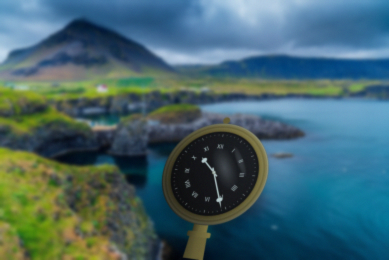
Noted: {"hour": 10, "minute": 26}
